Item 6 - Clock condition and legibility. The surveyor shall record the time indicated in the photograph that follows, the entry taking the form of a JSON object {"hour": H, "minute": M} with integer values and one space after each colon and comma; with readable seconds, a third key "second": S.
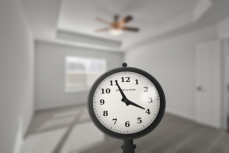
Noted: {"hour": 3, "minute": 56}
